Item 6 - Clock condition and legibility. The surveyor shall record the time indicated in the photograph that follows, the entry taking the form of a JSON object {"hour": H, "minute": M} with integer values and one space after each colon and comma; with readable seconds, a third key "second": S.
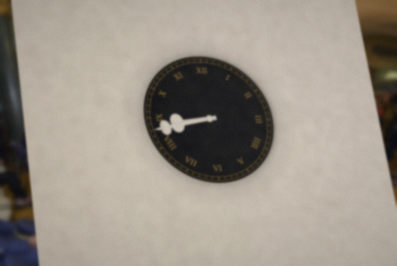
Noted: {"hour": 8, "minute": 43}
